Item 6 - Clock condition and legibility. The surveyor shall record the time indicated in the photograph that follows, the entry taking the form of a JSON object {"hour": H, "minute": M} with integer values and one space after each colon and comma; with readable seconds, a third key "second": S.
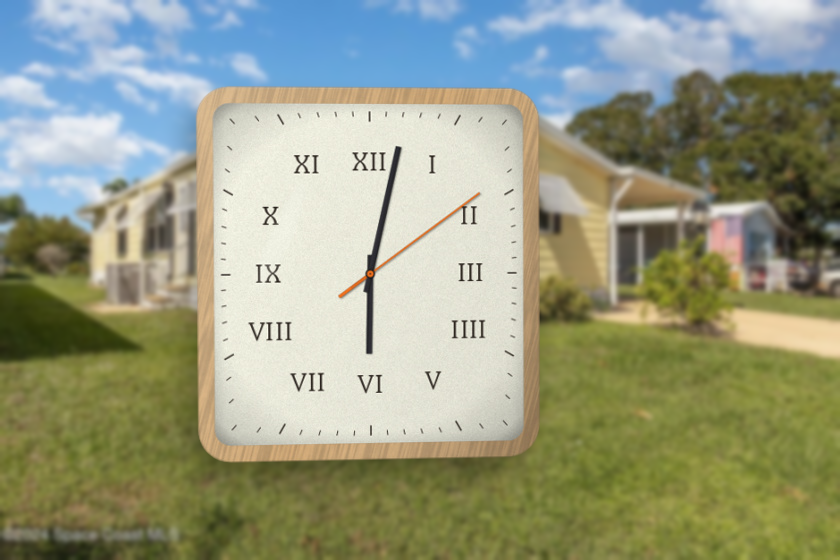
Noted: {"hour": 6, "minute": 2, "second": 9}
